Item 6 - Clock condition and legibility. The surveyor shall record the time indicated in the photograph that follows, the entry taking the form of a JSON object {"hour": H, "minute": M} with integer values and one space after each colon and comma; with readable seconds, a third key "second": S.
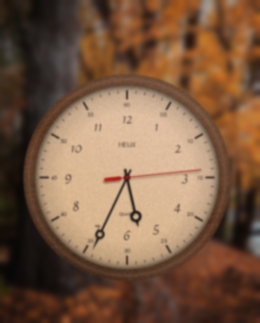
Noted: {"hour": 5, "minute": 34, "second": 14}
